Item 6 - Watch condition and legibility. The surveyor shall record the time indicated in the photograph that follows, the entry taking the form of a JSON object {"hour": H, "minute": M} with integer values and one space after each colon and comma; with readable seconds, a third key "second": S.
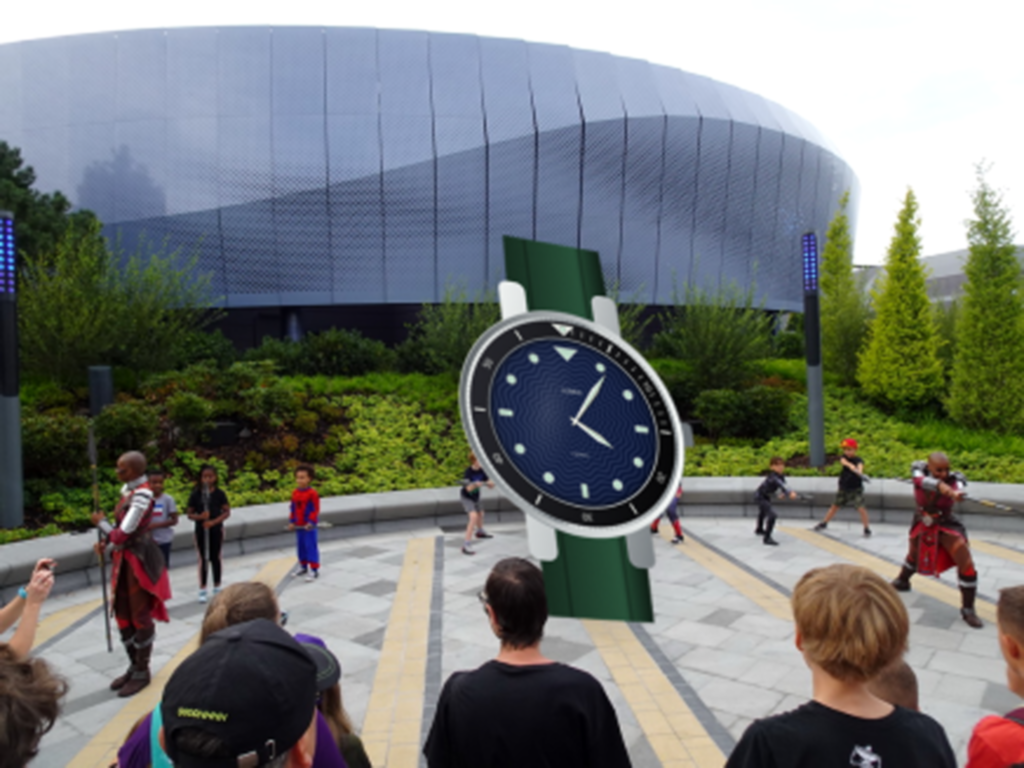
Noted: {"hour": 4, "minute": 6}
